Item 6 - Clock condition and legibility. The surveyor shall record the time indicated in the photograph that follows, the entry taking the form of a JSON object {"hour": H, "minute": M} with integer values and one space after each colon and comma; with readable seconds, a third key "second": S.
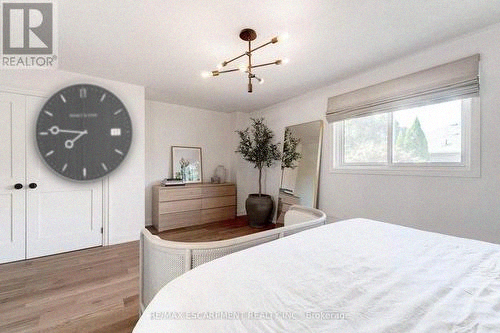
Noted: {"hour": 7, "minute": 46}
